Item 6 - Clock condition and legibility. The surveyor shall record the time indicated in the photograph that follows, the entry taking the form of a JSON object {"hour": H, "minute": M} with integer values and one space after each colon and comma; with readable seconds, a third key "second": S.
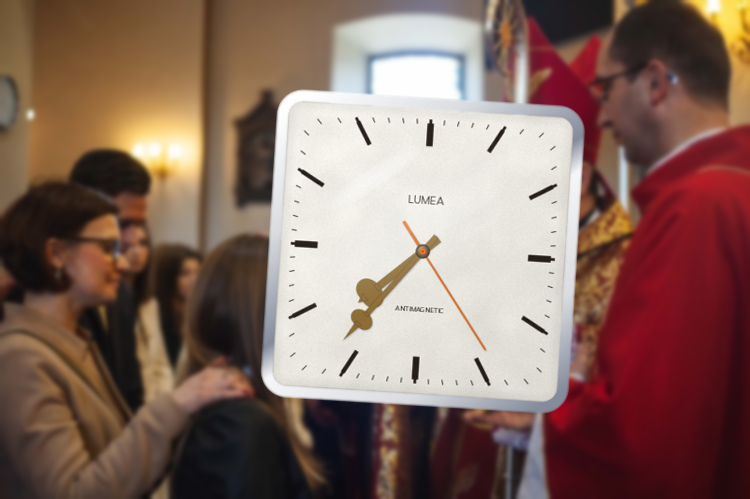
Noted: {"hour": 7, "minute": 36, "second": 24}
